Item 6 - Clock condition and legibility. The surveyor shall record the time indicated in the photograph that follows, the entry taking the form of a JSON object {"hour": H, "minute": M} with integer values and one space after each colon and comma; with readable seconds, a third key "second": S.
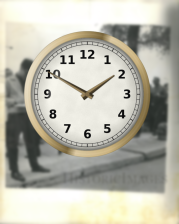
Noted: {"hour": 1, "minute": 50}
